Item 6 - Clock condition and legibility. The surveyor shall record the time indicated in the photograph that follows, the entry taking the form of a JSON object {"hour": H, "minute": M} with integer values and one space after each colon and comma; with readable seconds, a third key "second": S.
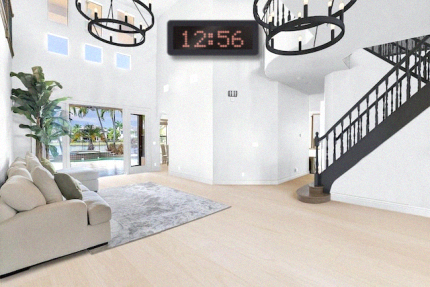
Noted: {"hour": 12, "minute": 56}
